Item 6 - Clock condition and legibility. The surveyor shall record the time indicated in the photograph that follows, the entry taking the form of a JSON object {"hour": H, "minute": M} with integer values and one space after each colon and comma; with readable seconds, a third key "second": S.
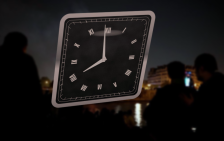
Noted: {"hour": 7, "minute": 59}
